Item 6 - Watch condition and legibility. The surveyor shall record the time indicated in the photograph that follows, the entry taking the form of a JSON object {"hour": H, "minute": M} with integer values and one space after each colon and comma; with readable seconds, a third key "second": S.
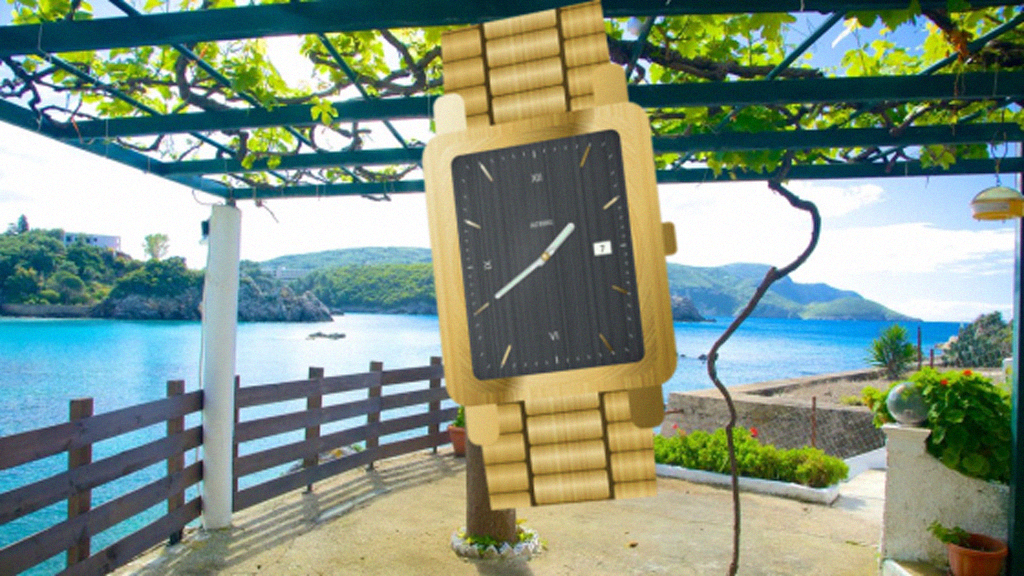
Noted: {"hour": 1, "minute": 40}
